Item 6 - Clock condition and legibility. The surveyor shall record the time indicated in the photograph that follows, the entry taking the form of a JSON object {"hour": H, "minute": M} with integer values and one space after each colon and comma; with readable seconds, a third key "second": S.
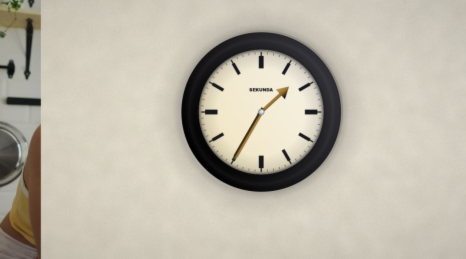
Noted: {"hour": 1, "minute": 35}
